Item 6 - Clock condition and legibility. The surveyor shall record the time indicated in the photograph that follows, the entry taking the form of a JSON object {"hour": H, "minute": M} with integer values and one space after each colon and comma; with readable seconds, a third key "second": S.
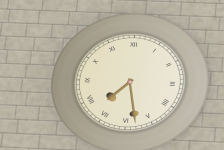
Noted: {"hour": 7, "minute": 28}
